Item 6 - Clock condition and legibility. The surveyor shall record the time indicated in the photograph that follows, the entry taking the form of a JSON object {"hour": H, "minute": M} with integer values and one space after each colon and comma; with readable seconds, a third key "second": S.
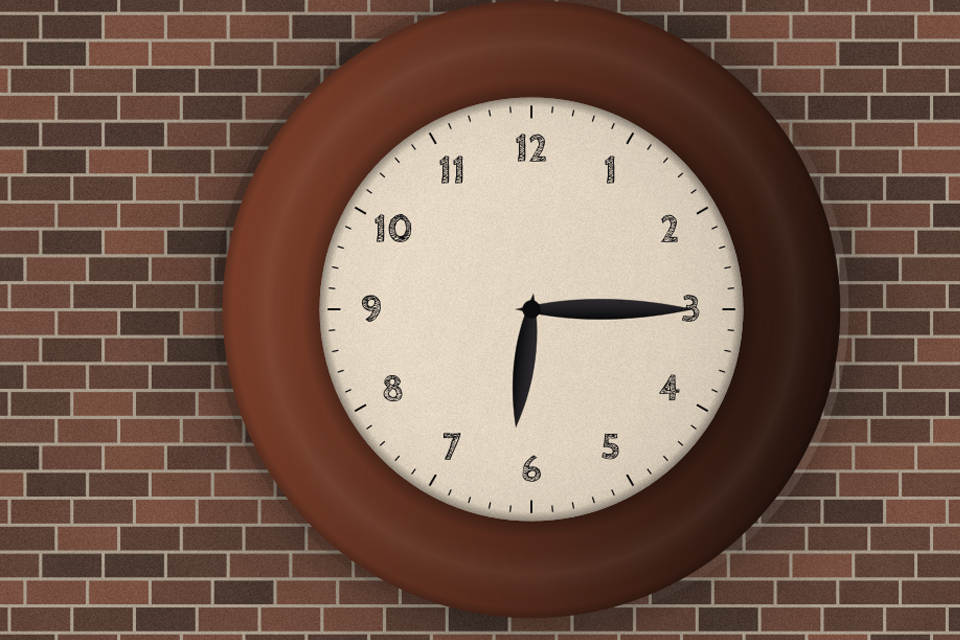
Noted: {"hour": 6, "minute": 15}
